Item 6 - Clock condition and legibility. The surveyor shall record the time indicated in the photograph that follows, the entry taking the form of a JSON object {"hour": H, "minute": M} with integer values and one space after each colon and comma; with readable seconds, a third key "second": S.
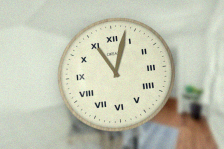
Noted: {"hour": 11, "minute": 3}
